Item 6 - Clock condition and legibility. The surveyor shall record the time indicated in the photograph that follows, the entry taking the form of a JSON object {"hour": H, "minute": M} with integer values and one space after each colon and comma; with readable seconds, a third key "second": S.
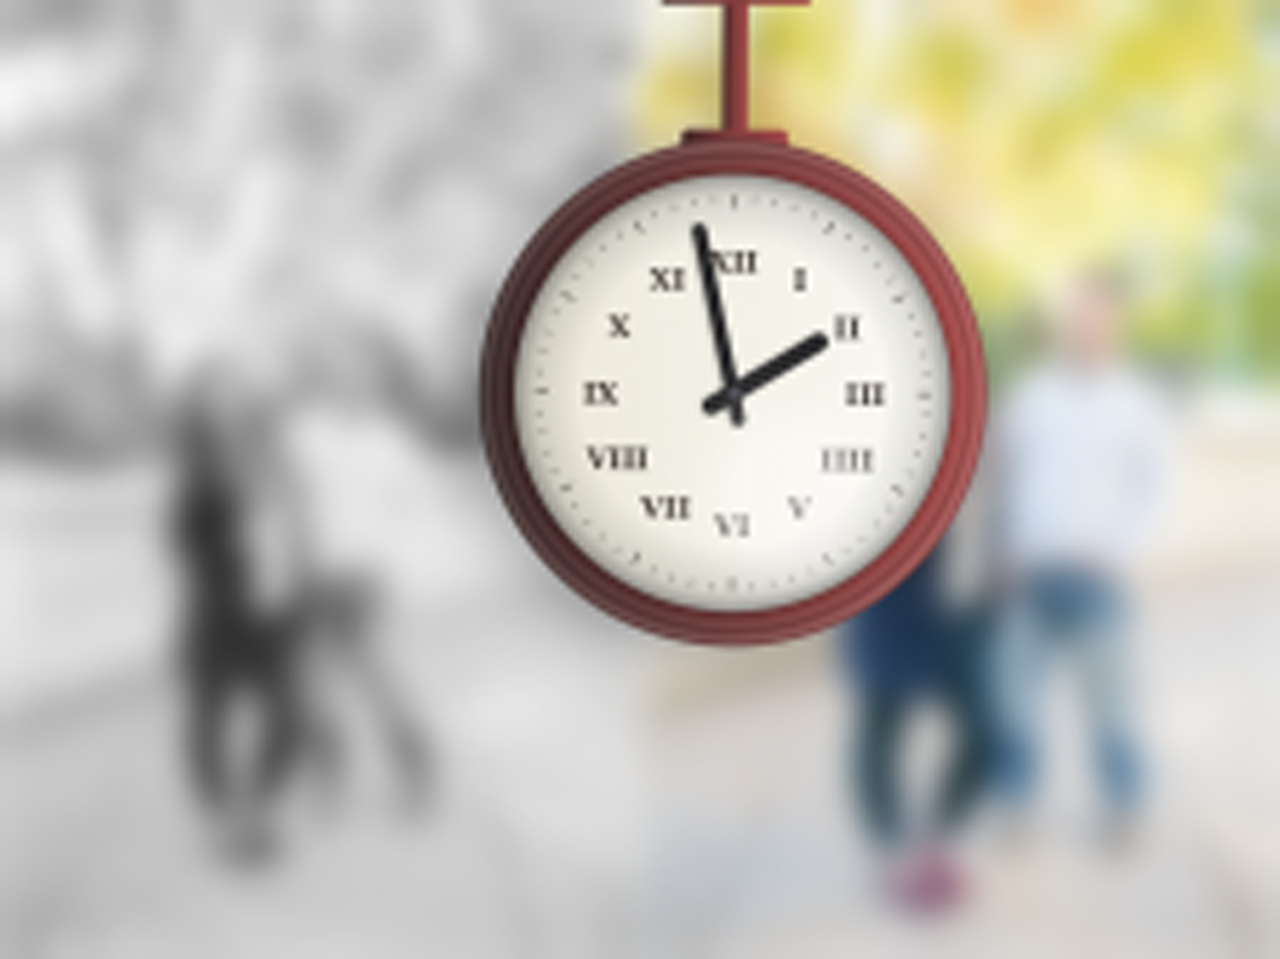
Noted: {"hour": 1, "minute": 58}
